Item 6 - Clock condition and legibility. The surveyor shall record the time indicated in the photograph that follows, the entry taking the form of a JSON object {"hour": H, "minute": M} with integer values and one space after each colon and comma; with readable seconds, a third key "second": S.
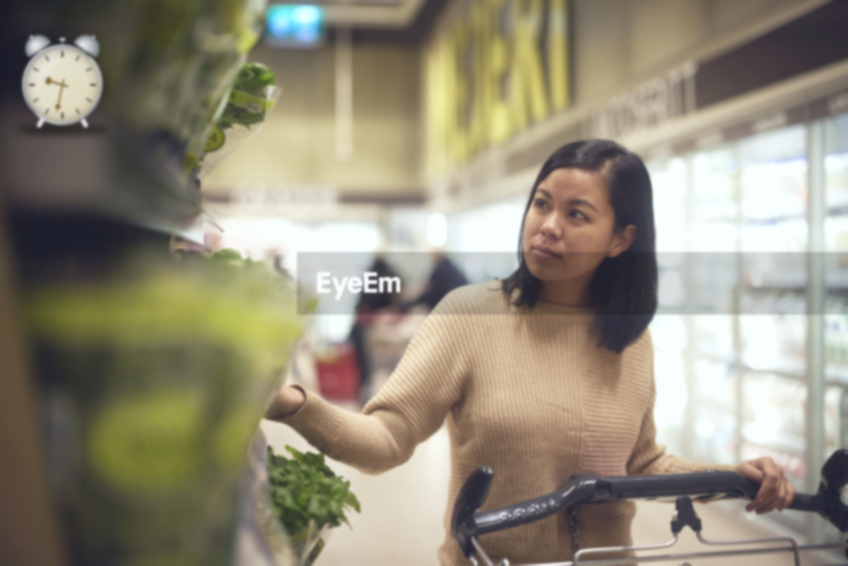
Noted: {"hour": 9, "minute": 32}
